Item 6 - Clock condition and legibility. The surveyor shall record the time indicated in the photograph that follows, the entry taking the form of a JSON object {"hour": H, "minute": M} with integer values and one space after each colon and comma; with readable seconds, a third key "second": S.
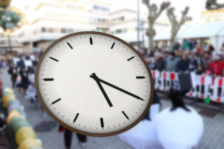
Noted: {"hour": 5, "minute": 20}
